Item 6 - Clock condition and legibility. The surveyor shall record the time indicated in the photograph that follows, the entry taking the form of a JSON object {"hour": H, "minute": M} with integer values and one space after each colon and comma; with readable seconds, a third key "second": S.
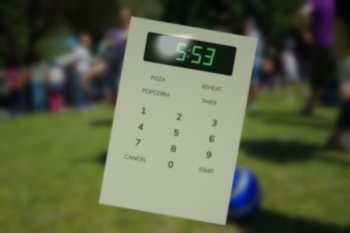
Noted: {"hour": 5, "minute": 53}
